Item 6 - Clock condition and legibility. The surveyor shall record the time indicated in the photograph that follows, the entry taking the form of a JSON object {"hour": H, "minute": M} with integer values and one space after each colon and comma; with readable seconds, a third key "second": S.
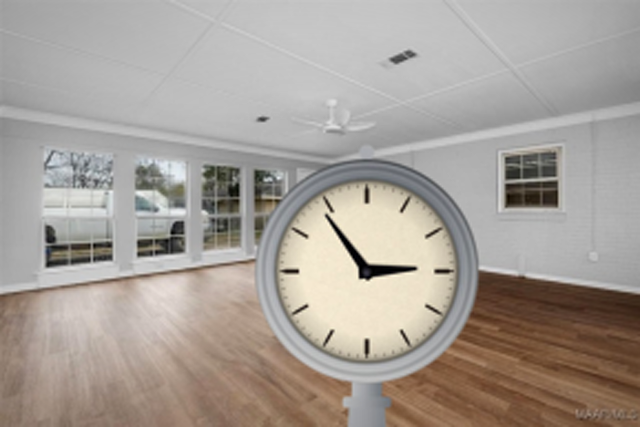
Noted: {"hour": 2, "minute": 54}
